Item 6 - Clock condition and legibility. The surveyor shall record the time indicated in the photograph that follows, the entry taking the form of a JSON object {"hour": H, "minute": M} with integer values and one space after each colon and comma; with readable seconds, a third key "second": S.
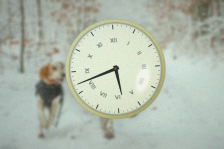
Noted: {"hour": 5, "minute": 42}
